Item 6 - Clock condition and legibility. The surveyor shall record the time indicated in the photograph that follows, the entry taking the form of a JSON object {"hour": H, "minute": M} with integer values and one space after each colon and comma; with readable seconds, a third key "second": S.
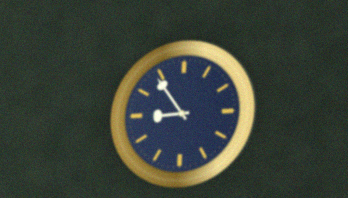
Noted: {"hour": 8, "minute": 54}
